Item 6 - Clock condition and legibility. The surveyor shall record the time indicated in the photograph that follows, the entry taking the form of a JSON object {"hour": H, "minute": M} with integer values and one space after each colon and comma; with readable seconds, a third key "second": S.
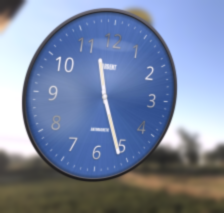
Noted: {"hour": 11, "minute": 26}
